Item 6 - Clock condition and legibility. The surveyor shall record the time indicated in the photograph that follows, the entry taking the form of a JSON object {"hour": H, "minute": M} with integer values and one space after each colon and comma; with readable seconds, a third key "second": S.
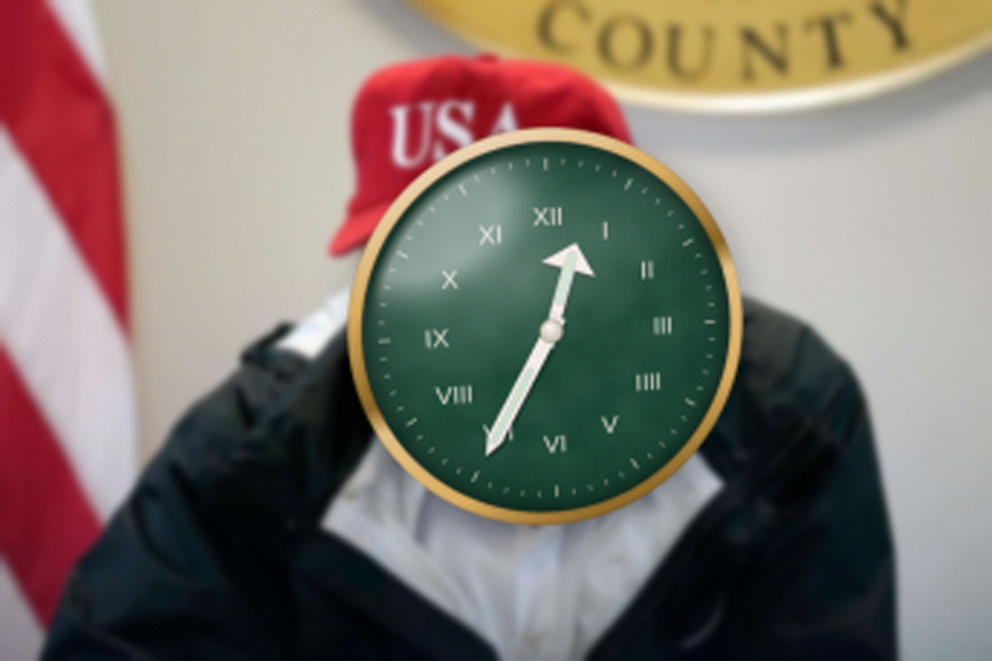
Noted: {"hour": 12, "minute": 35}
